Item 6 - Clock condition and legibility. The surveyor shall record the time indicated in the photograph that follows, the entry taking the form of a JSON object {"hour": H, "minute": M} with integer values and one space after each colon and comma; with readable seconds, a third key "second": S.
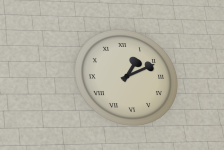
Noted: {"hour": 1, "minute": 11}
